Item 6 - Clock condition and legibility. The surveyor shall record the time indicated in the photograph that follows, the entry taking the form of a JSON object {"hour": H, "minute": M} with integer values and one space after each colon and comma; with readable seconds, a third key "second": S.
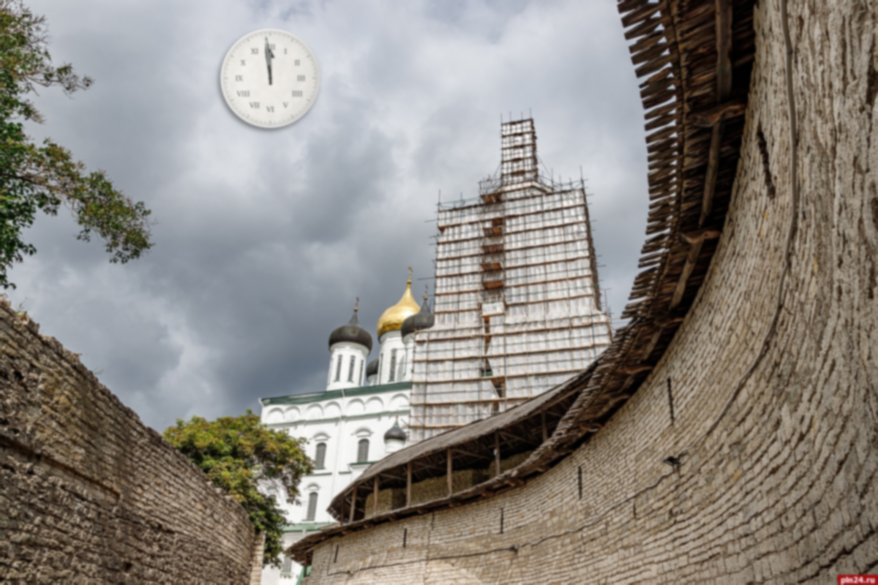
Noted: {"hour": 11, "minute": 59}
